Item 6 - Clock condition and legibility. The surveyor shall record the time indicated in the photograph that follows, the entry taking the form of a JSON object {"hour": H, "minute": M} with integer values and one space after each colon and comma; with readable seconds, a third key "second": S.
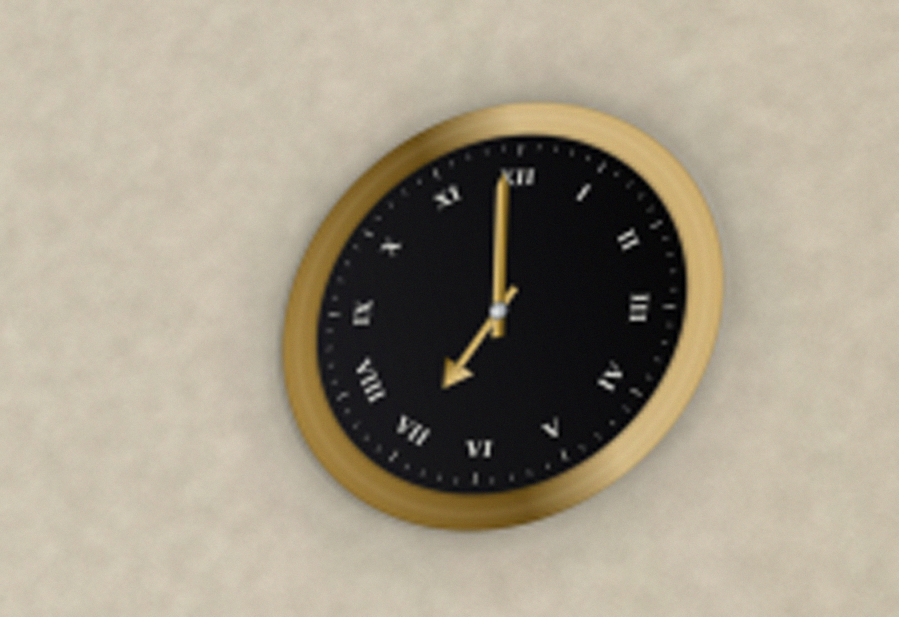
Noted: {"hour": 6, "minute": 59}
